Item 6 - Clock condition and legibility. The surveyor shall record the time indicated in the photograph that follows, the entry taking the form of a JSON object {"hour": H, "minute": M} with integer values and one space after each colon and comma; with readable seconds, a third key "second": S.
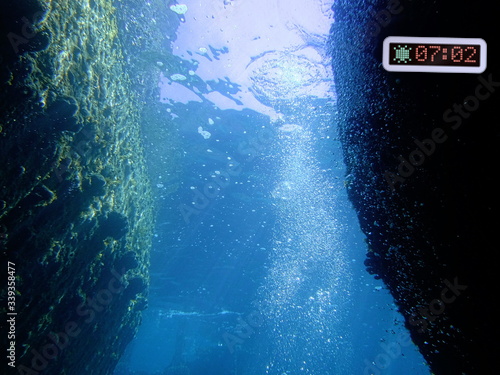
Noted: {"hour": 7, "minute": 2}
